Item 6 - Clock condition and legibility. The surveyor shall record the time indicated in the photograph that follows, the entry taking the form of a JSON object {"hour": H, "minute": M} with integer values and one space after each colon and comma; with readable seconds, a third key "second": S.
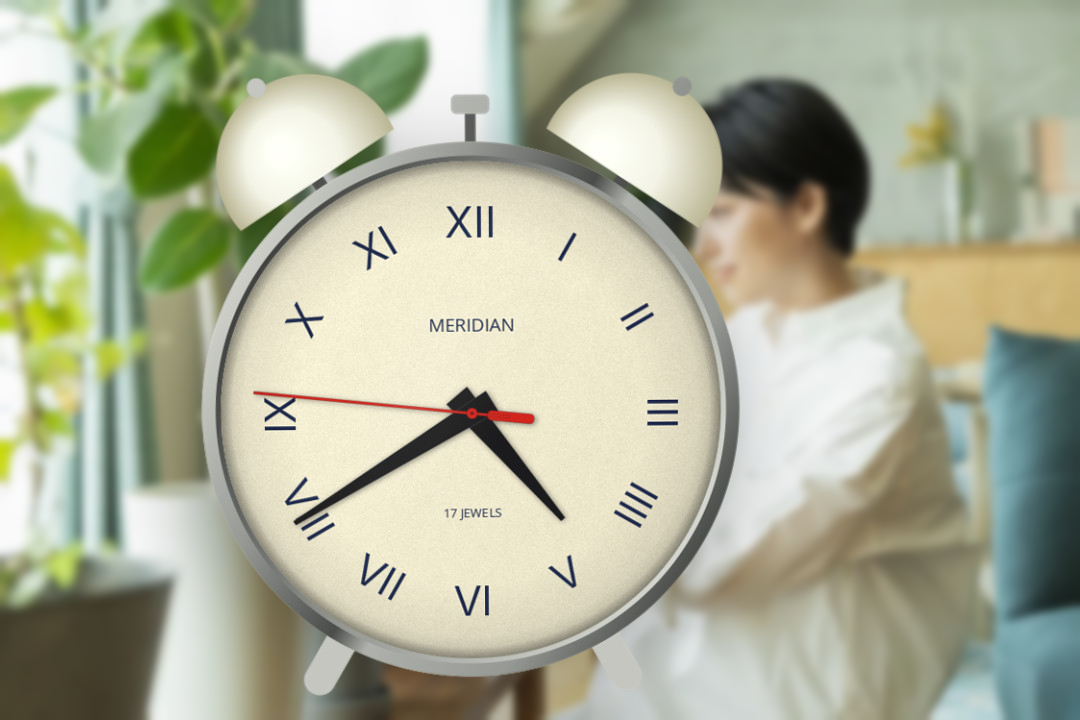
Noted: {"hour": 4, "minute": 39, "second": 46}
